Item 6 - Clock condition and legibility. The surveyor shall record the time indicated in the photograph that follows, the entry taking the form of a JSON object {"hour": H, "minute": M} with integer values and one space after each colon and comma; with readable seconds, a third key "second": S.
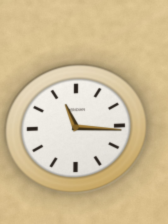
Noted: {"hour": 11, "minute": 16}
